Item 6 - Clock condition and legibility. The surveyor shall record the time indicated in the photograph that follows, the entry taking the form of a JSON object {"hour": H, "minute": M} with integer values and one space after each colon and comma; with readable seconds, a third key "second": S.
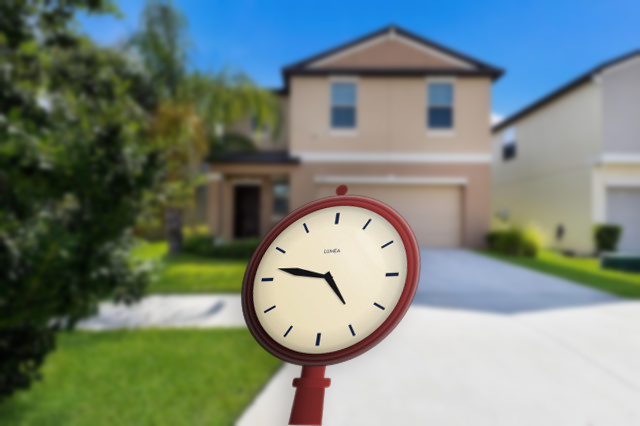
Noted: {"hour": 4, "minute": 47}
